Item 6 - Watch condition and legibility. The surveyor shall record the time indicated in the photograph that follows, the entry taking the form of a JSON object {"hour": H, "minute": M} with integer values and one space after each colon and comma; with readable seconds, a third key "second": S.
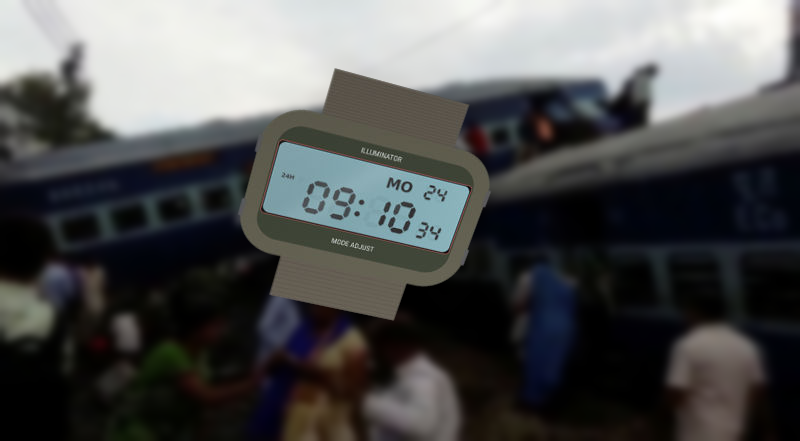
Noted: {"hour": 9, "minute": 10, "second": 34}
